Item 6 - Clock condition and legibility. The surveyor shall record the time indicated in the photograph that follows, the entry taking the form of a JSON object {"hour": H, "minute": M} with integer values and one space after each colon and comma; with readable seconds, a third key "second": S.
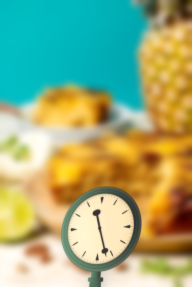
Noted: {"hour": 11, "minute": 27}
